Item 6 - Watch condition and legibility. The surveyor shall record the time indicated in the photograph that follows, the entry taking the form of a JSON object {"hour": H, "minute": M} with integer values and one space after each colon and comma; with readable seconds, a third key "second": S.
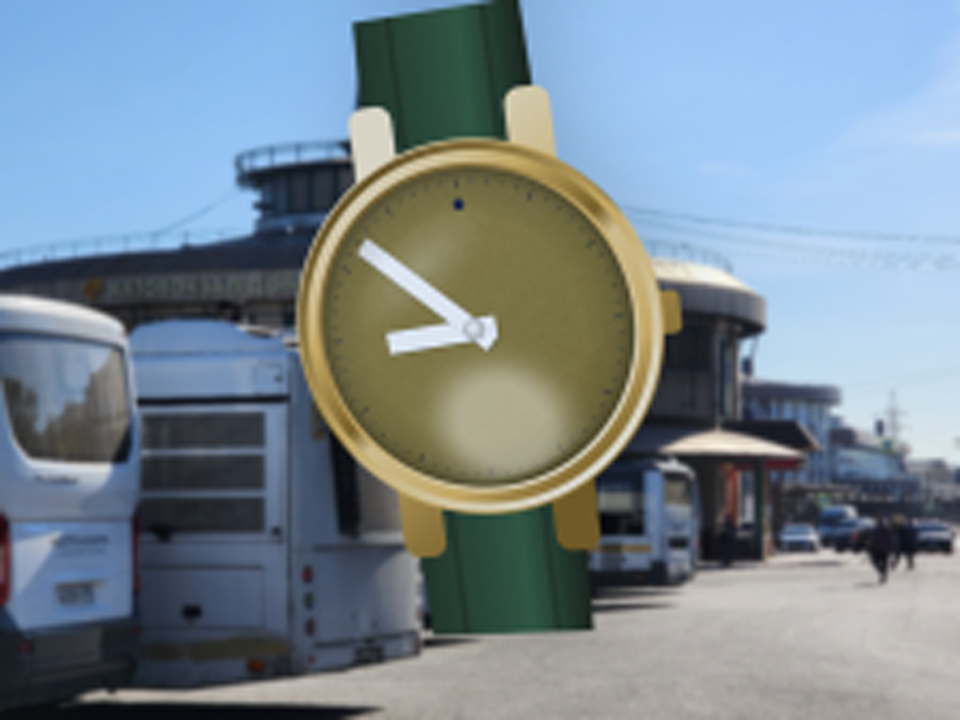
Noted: {"hour": 8, "minute": 52}
